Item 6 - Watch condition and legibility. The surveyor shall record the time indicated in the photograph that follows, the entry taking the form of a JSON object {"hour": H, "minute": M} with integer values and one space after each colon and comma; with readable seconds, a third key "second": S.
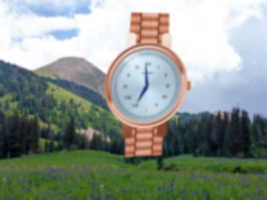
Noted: {"hour": 6, "minute": 59}
